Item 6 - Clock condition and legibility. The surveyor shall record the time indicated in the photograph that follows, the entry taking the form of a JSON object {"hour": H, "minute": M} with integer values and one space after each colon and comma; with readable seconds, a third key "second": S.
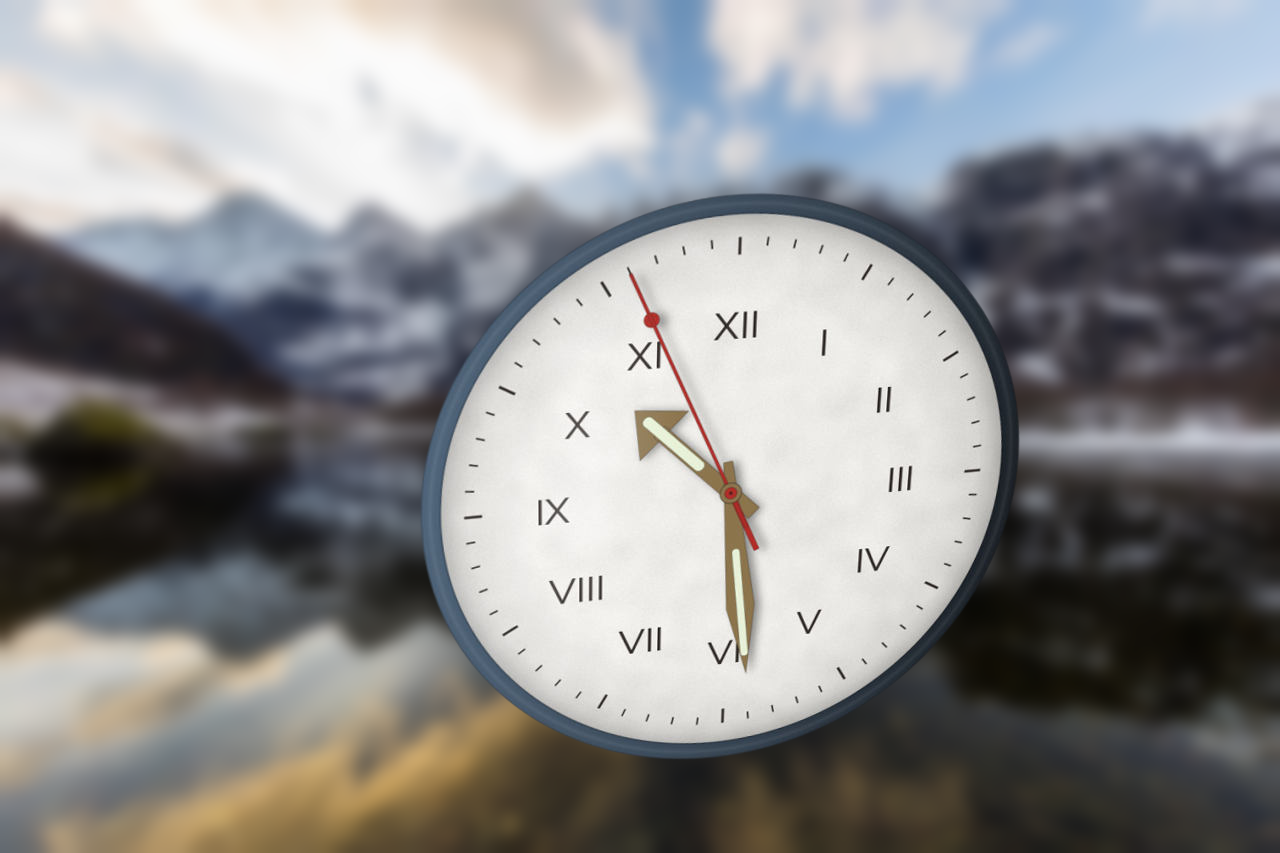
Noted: {"hour": 10, "minute": 28, "second": 56}
